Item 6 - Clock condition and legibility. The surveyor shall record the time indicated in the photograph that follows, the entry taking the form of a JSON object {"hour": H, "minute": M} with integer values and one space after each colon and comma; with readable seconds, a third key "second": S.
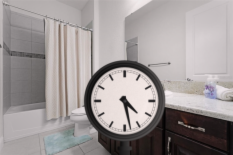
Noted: {"hour": 4, "minute": 28}
